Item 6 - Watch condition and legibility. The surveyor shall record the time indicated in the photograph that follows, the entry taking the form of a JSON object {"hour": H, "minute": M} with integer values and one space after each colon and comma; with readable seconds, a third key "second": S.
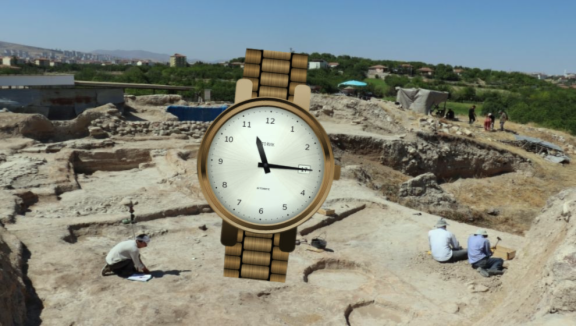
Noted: {"hour": 11, "minute": 15}
